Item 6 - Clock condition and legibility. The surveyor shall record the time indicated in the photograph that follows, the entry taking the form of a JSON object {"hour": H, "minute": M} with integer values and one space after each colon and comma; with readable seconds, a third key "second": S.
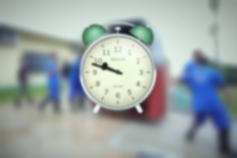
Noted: {"hour": 9, "minute": 48}
